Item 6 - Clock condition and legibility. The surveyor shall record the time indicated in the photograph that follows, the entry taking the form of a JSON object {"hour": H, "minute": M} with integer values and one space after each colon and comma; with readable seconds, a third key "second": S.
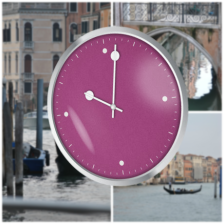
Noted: {"hour": 10, "minute": 2}
